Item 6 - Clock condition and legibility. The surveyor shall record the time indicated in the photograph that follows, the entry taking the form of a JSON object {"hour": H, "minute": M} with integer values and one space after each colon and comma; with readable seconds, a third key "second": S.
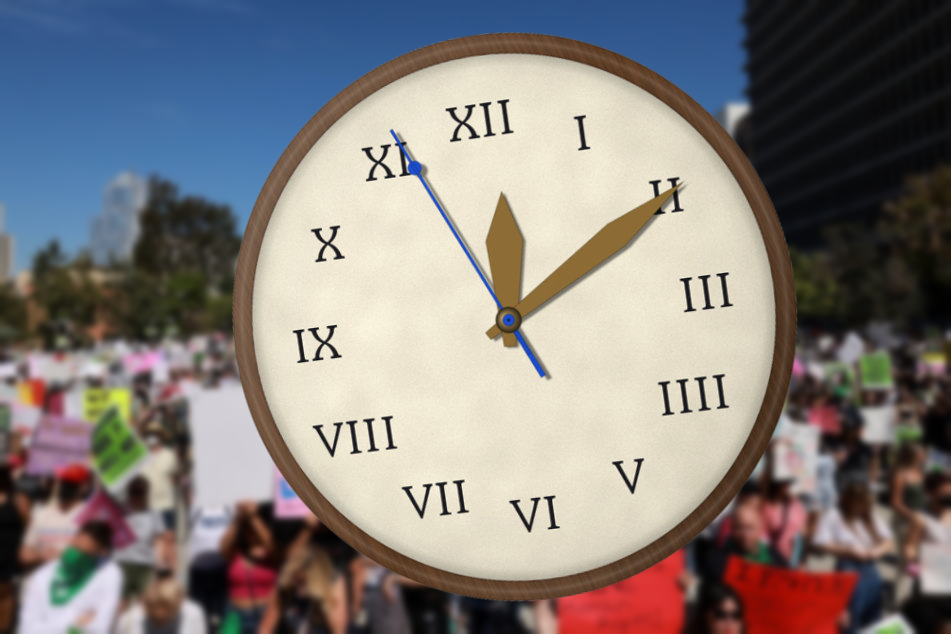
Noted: {"hour": 12, "minute": 9, "second": 56}
